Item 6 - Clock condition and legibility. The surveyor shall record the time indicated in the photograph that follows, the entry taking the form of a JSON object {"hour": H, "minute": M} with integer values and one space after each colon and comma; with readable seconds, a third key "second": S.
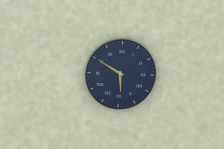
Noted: {"hour": 5, "minute": 50}
